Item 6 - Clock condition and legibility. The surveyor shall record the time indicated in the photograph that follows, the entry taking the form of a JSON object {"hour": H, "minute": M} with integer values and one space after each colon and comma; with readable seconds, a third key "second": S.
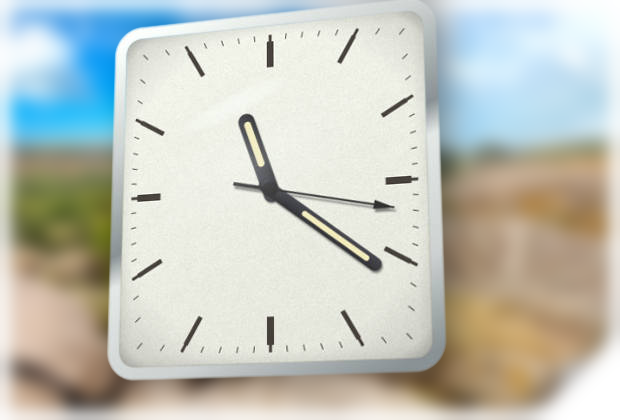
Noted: {"hour": 11, "minute": 21, "second": 17}
